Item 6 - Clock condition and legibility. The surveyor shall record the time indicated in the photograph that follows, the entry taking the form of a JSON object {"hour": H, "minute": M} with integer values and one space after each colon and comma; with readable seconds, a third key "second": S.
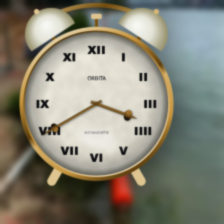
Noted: {"hour": 3, "minute": 40}
